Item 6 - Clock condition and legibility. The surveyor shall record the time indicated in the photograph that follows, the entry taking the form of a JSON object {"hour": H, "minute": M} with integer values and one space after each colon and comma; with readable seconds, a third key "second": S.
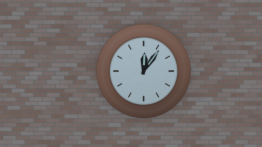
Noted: {"hour": 12, "minute": 6}
